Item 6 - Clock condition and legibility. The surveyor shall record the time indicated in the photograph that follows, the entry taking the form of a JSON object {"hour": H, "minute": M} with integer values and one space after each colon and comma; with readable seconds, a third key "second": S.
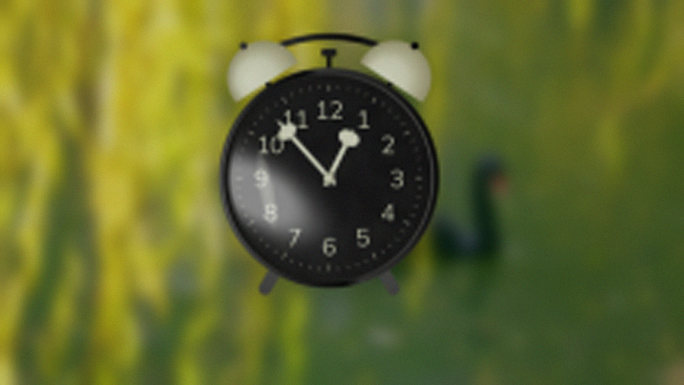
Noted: {"hour": 12, "minute": 53}
